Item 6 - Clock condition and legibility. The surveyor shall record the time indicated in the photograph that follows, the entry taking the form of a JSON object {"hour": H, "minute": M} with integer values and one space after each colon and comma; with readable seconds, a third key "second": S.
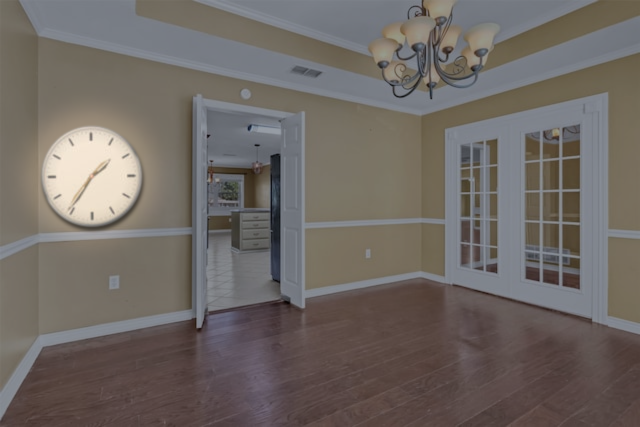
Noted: {"hour": 1, "minute": 36}
